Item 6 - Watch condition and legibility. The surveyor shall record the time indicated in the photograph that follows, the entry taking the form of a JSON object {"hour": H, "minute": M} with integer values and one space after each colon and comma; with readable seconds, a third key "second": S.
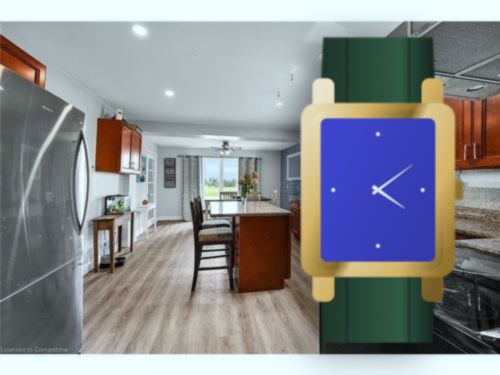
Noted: {"hour": 4, "minute": 9}
